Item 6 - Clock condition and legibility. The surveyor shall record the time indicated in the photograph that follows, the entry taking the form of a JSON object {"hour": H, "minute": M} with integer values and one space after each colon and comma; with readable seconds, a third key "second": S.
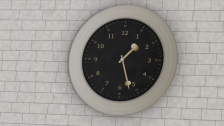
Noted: {"hour": 1, "minute": 27}
